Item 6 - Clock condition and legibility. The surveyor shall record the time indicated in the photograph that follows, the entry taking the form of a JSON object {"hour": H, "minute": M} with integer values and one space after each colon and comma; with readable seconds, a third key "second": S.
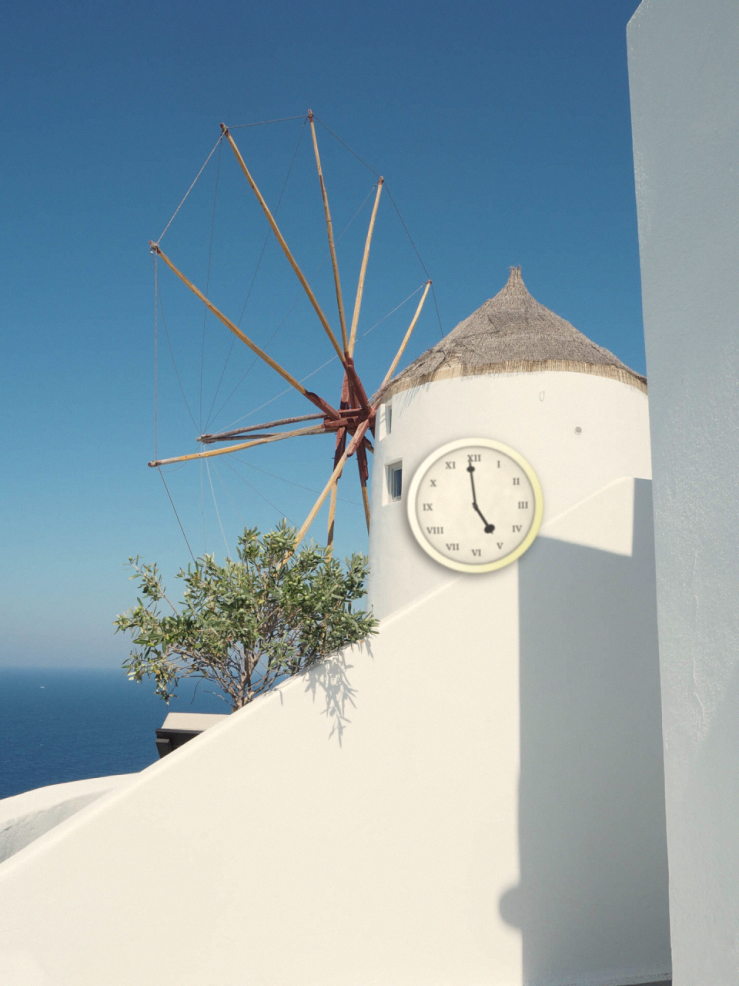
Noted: {"hour": 4, "minute": 59}
